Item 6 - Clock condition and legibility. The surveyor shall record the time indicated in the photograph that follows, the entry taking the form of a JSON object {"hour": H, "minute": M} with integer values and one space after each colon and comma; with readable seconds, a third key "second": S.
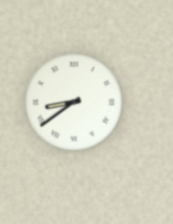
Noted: {"hour": 8, "minute": 39}
